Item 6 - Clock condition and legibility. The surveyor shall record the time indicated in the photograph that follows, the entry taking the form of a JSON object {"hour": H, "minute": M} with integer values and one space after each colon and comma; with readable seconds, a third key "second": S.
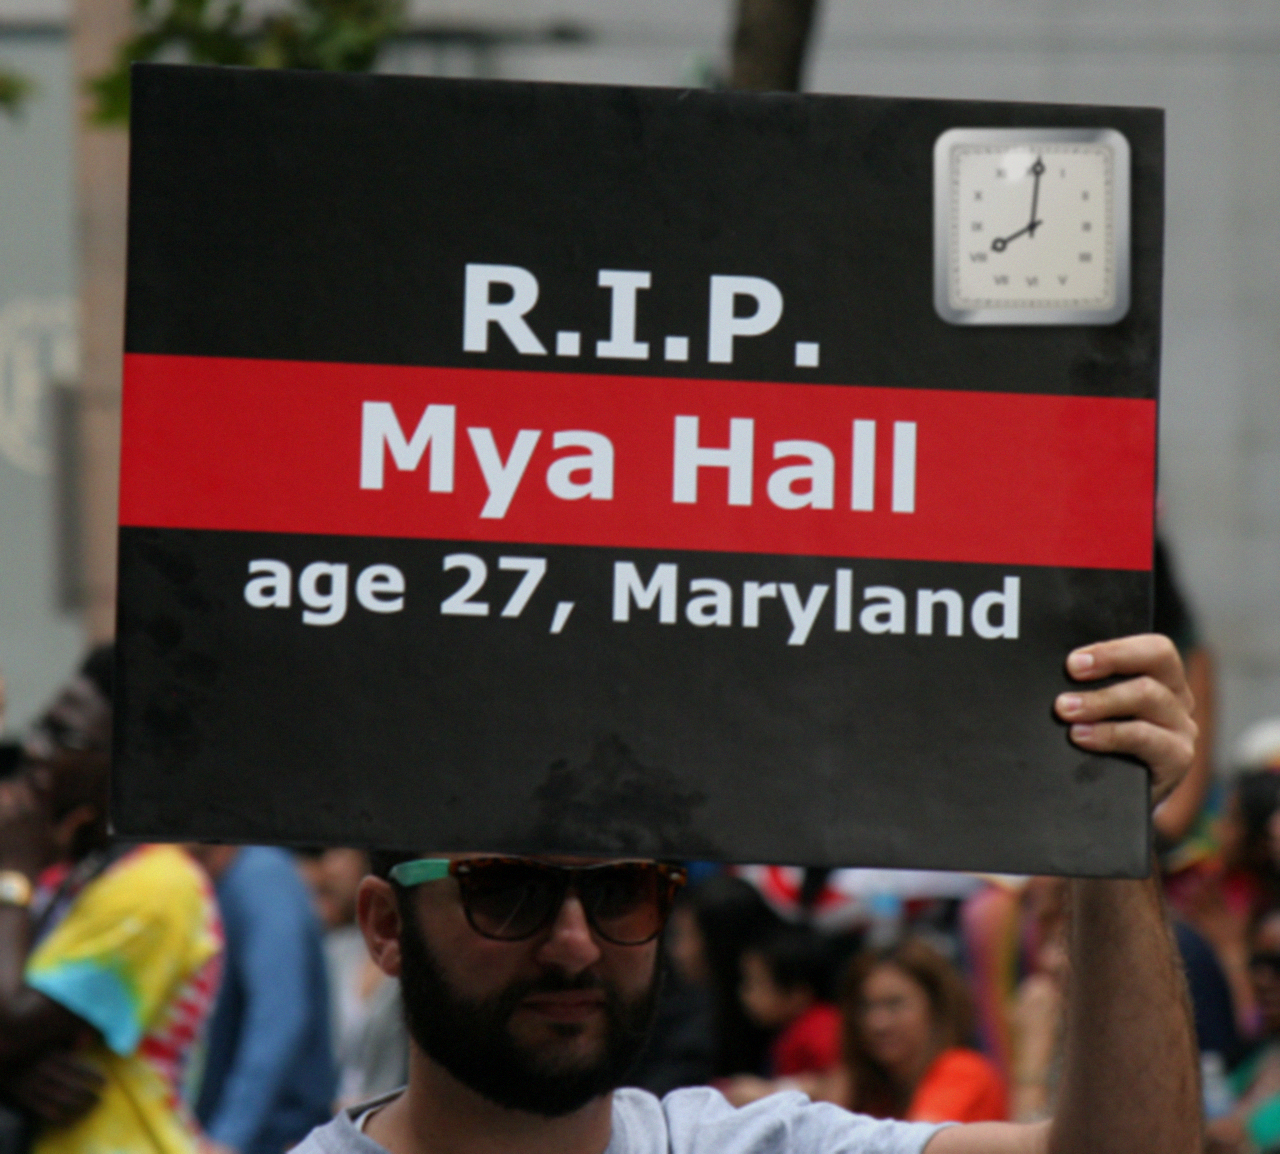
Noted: {"hour": 8, "minute": 1}
